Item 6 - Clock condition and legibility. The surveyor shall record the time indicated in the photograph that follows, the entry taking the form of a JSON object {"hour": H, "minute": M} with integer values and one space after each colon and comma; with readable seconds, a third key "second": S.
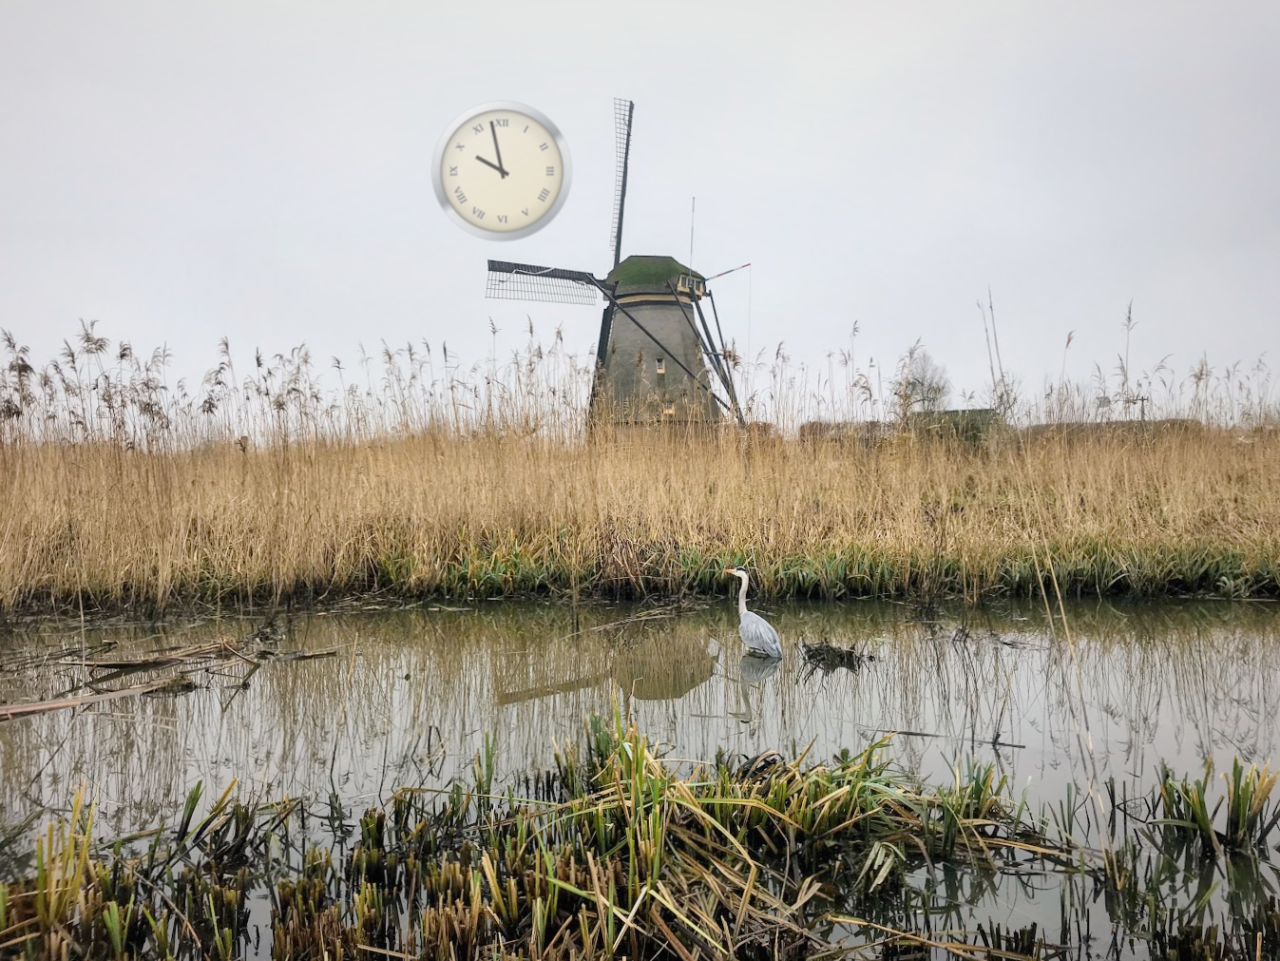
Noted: {"hour": 9, "minute": 58}
